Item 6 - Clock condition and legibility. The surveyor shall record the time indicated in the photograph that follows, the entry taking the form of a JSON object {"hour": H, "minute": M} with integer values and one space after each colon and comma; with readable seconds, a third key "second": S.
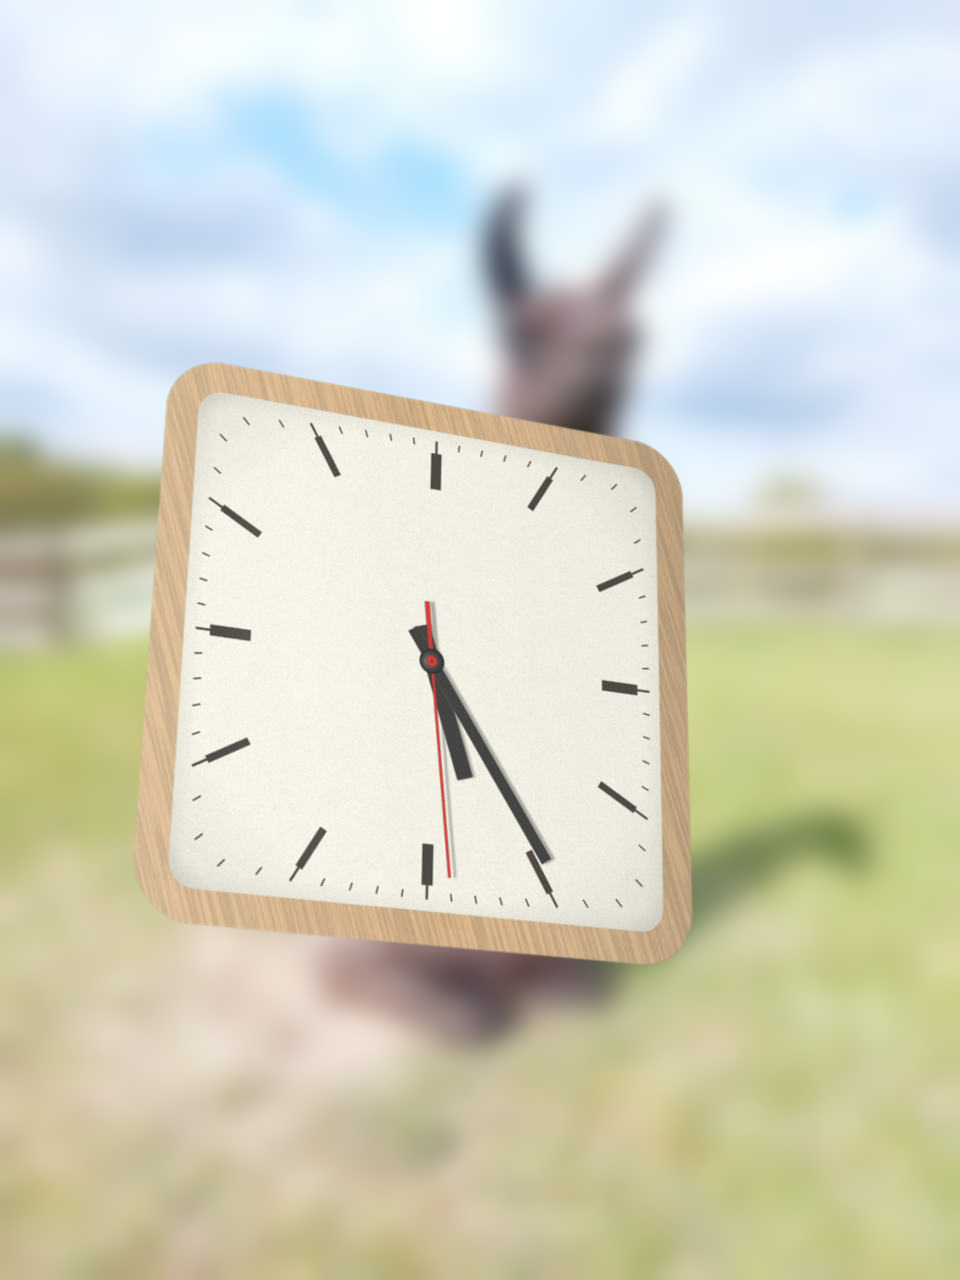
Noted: {"hour": 5, "minute": 24, "second": 29}
